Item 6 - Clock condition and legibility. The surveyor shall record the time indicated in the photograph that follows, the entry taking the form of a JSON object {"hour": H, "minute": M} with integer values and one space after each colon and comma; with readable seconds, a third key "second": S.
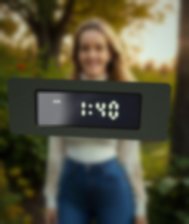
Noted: {"hour": 1, "minute": 40}
